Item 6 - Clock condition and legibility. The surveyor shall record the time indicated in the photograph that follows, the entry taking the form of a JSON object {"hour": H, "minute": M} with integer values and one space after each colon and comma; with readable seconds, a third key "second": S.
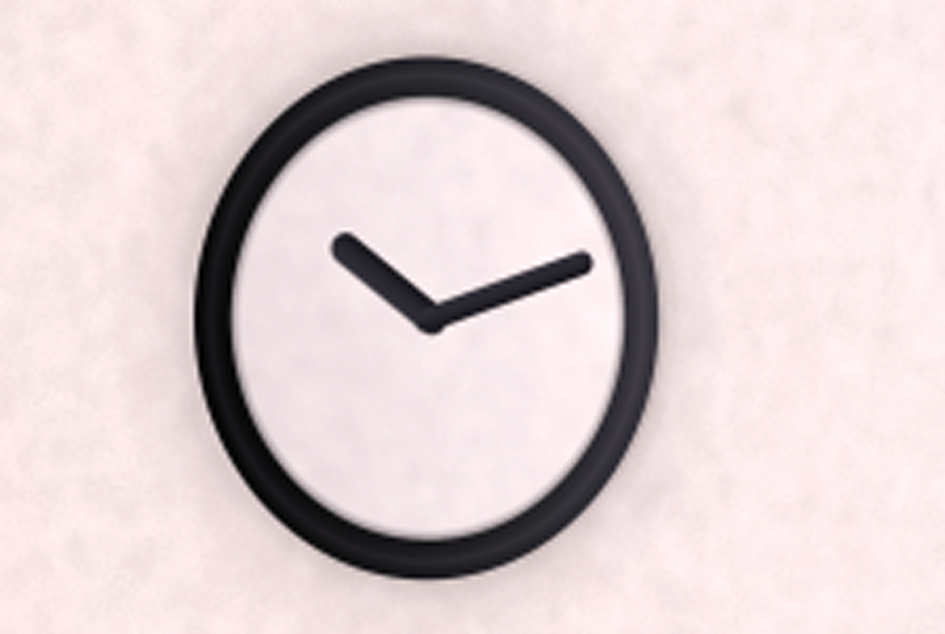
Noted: {"hour": 10, "minute": 12}
